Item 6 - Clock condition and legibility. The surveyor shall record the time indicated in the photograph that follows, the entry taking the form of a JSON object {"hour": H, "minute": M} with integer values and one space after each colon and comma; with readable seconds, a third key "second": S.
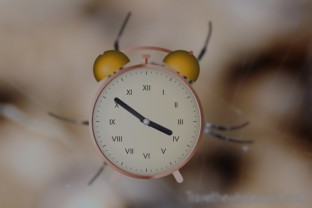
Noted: {"hour": 3, "minute": 51}
